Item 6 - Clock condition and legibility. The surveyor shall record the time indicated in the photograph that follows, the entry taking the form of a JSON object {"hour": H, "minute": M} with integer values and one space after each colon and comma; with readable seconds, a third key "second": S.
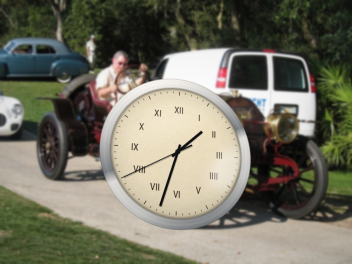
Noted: {"hour": 1, "minute": 32, "second": 40}
